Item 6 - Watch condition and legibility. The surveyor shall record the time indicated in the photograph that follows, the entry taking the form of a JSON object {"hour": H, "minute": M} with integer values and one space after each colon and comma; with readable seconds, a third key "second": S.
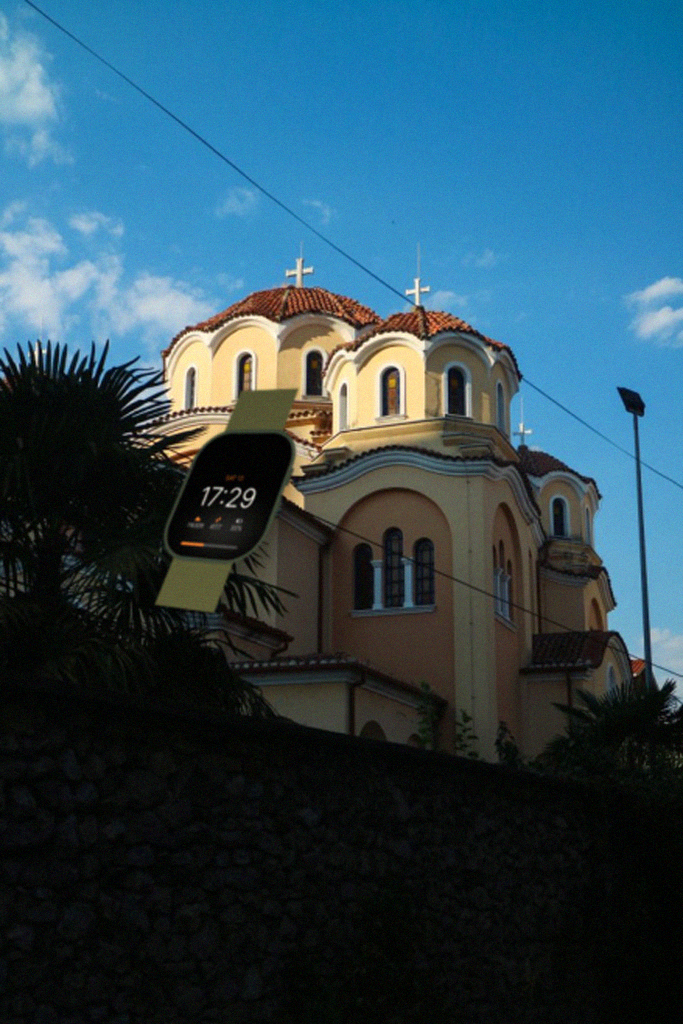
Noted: {"hour": 17, "minute": 29}
